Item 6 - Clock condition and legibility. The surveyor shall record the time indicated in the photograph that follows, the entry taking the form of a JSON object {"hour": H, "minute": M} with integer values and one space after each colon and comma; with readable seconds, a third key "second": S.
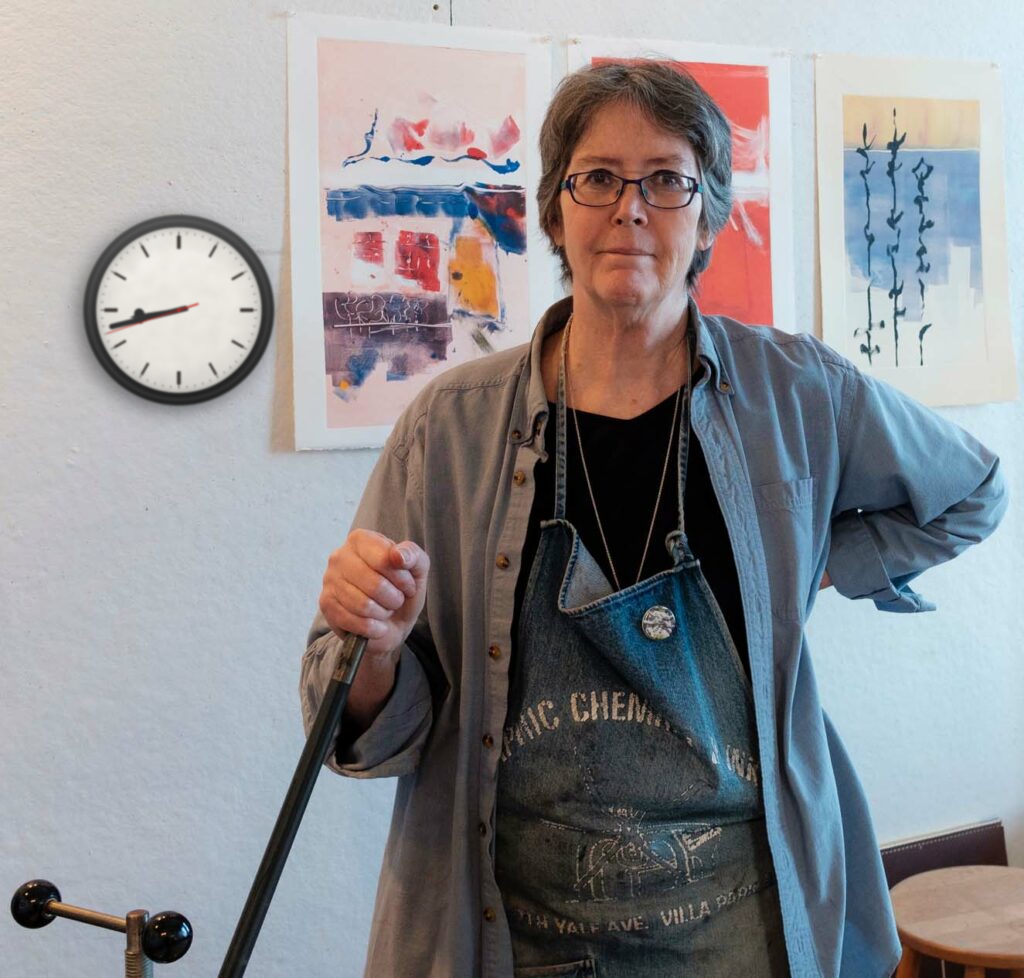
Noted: {"hour": 8, "minute": 42, "second": 42}
